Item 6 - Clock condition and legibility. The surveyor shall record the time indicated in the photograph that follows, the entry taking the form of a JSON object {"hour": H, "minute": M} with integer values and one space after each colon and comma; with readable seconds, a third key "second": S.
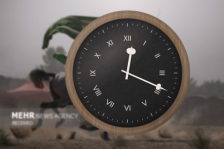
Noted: {"hour": 12, "minute": 19}
